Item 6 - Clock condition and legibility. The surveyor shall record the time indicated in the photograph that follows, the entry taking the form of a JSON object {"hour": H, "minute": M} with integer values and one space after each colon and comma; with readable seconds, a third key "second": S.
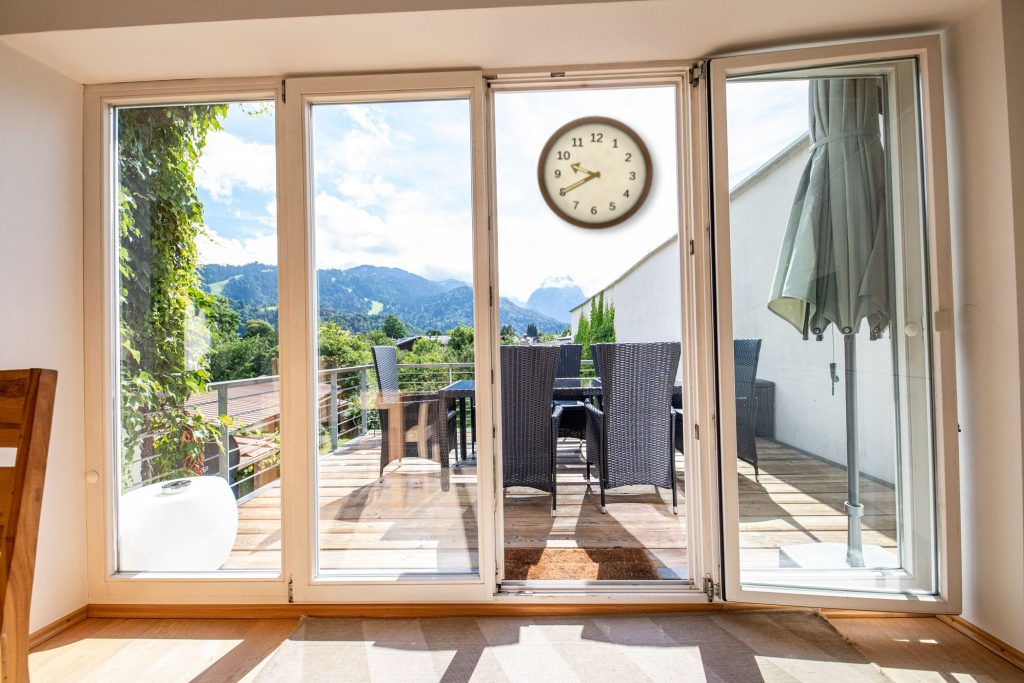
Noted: {"hour": 9, "minute": 40}
